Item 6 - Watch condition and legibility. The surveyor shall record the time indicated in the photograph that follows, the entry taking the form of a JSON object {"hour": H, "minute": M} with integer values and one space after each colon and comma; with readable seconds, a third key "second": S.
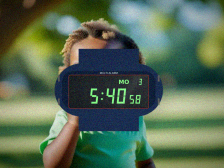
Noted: {"hour": 5, "minute": 40, "second": 58}
